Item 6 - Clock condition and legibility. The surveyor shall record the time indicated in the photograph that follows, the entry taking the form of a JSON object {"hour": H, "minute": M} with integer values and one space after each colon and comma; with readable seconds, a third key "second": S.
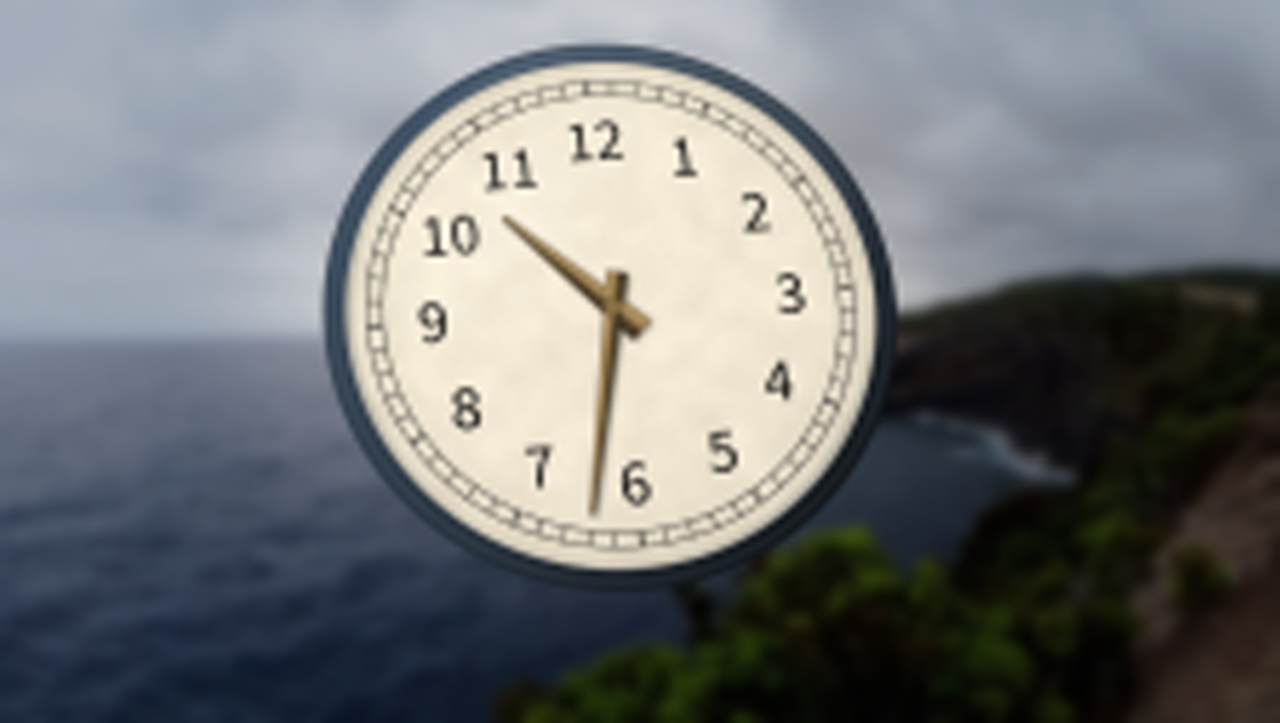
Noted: {"hour": 10, "minute": 32}
